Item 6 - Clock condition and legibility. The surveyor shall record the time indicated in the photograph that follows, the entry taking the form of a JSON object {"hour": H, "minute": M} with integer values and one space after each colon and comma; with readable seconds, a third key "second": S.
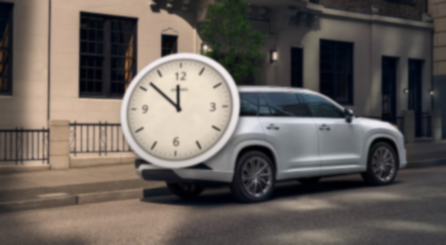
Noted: {"hour": 11, "minute": 52}
